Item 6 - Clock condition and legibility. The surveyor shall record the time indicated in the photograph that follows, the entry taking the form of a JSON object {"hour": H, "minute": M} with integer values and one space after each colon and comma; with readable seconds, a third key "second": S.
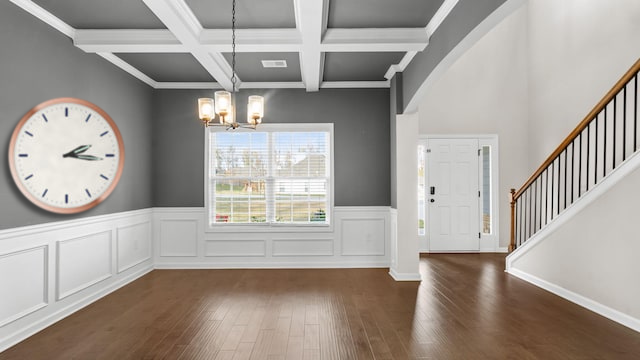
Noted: {"hour": 2, "minute": 16}
